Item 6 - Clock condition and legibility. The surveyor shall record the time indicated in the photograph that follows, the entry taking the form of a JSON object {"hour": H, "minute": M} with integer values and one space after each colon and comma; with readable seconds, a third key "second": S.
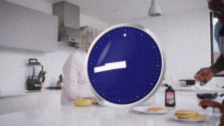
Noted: {"hour": 8, "minute": 43}
